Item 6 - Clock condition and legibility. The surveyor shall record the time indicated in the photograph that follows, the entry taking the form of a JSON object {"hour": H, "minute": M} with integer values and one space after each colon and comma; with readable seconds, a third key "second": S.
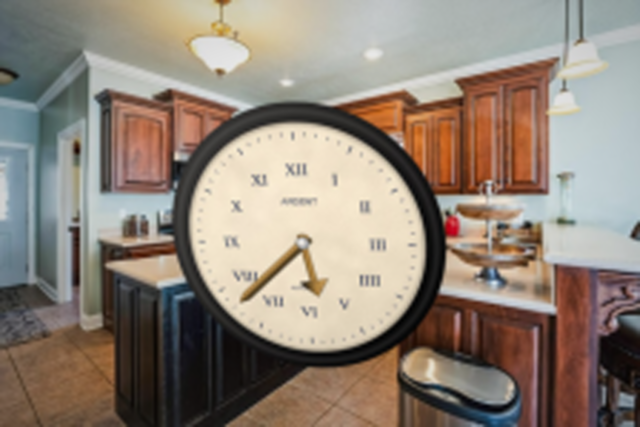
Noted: {"hour": 5, "minute": 38}
